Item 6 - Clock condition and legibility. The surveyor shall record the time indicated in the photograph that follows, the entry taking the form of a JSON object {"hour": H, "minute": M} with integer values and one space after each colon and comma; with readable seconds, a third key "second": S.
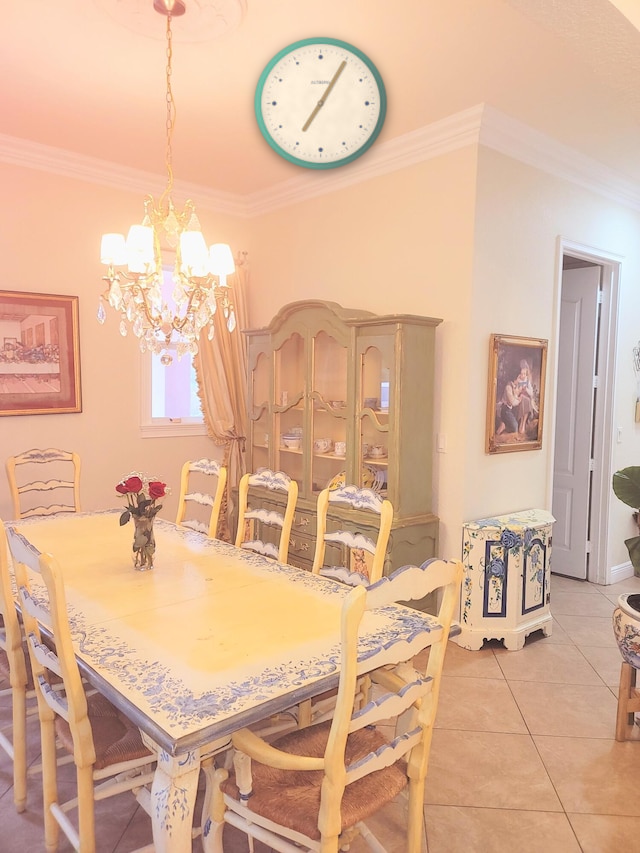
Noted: {"hour": 7, "minute": 5}
